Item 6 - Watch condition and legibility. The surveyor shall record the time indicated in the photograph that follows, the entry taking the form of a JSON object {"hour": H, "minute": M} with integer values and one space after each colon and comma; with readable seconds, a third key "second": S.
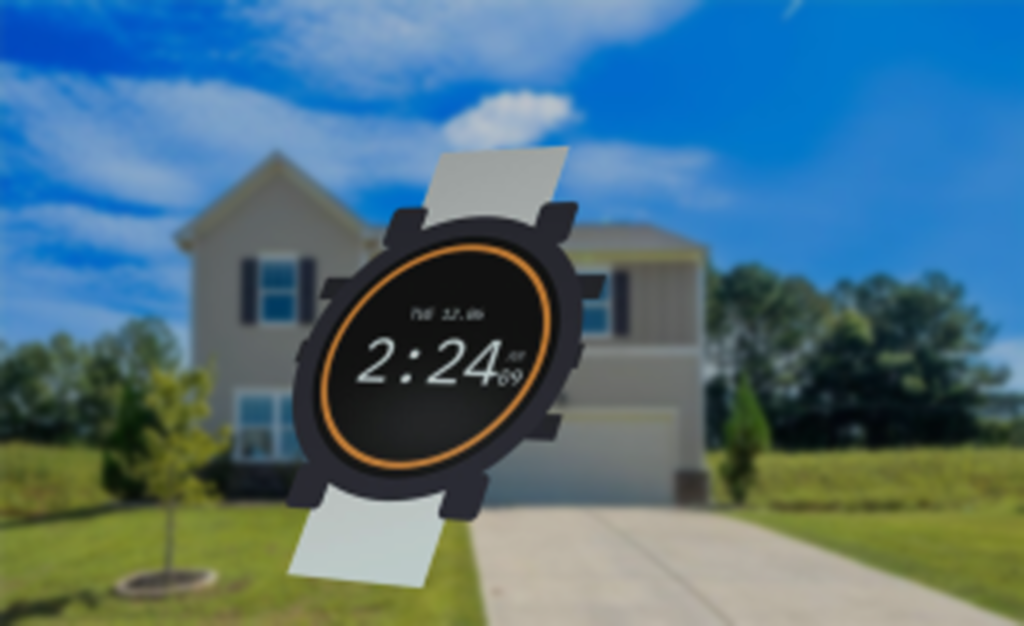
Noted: {"hour": 2, "minute": 24}
